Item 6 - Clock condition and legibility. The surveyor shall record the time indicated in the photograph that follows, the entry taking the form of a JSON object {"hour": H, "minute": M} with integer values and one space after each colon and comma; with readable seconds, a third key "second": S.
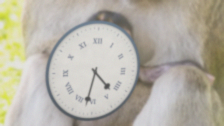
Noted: {"hour": 4, "minute": 32}
